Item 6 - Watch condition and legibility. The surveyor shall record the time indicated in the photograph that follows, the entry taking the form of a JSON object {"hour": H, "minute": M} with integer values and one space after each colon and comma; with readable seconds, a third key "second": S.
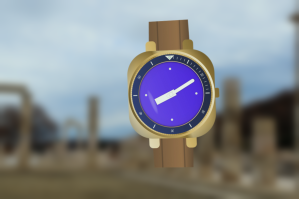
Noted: {"hour": 8, "minute": 10}
